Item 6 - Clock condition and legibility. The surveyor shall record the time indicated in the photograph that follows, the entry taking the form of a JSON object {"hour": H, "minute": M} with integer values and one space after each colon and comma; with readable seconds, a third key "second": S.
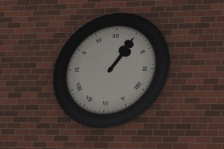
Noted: {"hour": 1, "minute": 5}
